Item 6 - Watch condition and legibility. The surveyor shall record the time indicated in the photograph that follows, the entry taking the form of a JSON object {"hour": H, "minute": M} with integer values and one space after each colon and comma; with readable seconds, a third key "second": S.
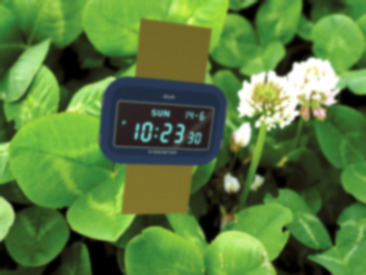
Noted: {"hour": 10, "minute": 23, "second": 30}
